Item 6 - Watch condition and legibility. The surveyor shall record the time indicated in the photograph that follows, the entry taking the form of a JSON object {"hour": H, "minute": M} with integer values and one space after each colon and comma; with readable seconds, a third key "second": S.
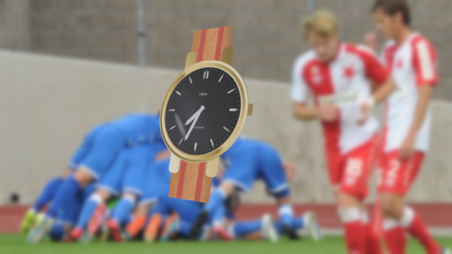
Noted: {"hour": 7, "minute": 34}
